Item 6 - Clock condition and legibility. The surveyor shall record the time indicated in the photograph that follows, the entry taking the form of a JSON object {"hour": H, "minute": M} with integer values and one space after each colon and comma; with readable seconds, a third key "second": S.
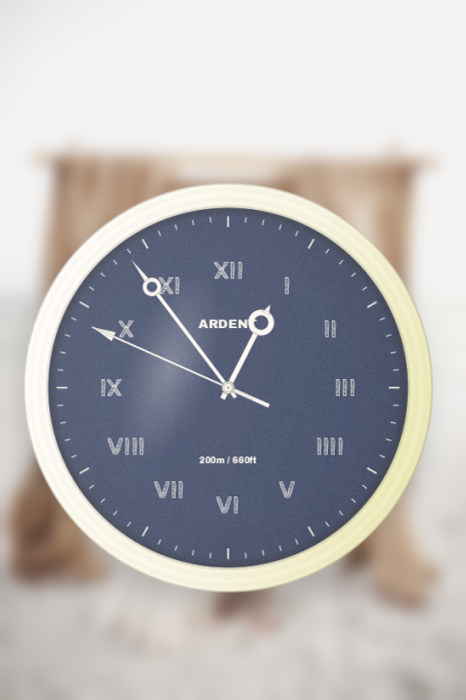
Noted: {"hour": 12, "minute": 53, "second": 49}
